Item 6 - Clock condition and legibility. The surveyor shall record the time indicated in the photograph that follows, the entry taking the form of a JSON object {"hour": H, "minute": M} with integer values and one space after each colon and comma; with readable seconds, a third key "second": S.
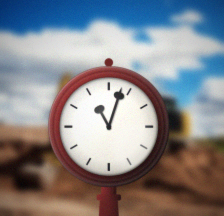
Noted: {"hour": 11, "minute": 3}
